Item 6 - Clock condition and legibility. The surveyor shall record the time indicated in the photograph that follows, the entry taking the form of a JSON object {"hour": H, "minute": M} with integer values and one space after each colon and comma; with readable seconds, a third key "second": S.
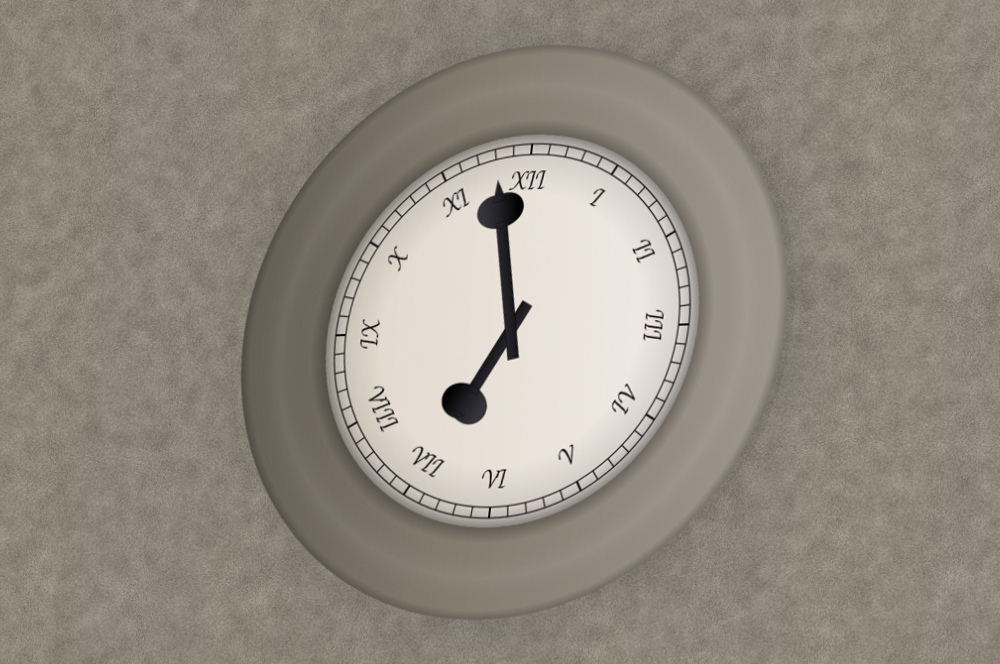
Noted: {"hour": 6, "minute": 58}
